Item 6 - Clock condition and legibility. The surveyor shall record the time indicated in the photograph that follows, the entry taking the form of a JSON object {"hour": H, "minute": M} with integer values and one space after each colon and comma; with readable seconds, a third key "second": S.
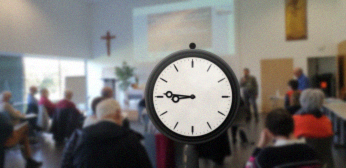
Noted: {"hour": 8, "minute": 46}
